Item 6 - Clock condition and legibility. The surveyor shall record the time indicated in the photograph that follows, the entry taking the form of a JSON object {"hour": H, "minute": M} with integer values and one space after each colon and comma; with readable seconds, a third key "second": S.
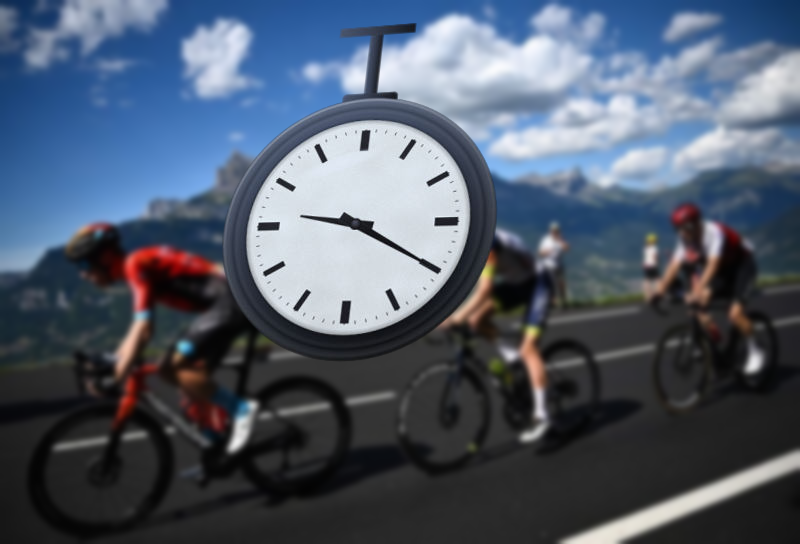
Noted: {"hour": 9, "minute": 20}
